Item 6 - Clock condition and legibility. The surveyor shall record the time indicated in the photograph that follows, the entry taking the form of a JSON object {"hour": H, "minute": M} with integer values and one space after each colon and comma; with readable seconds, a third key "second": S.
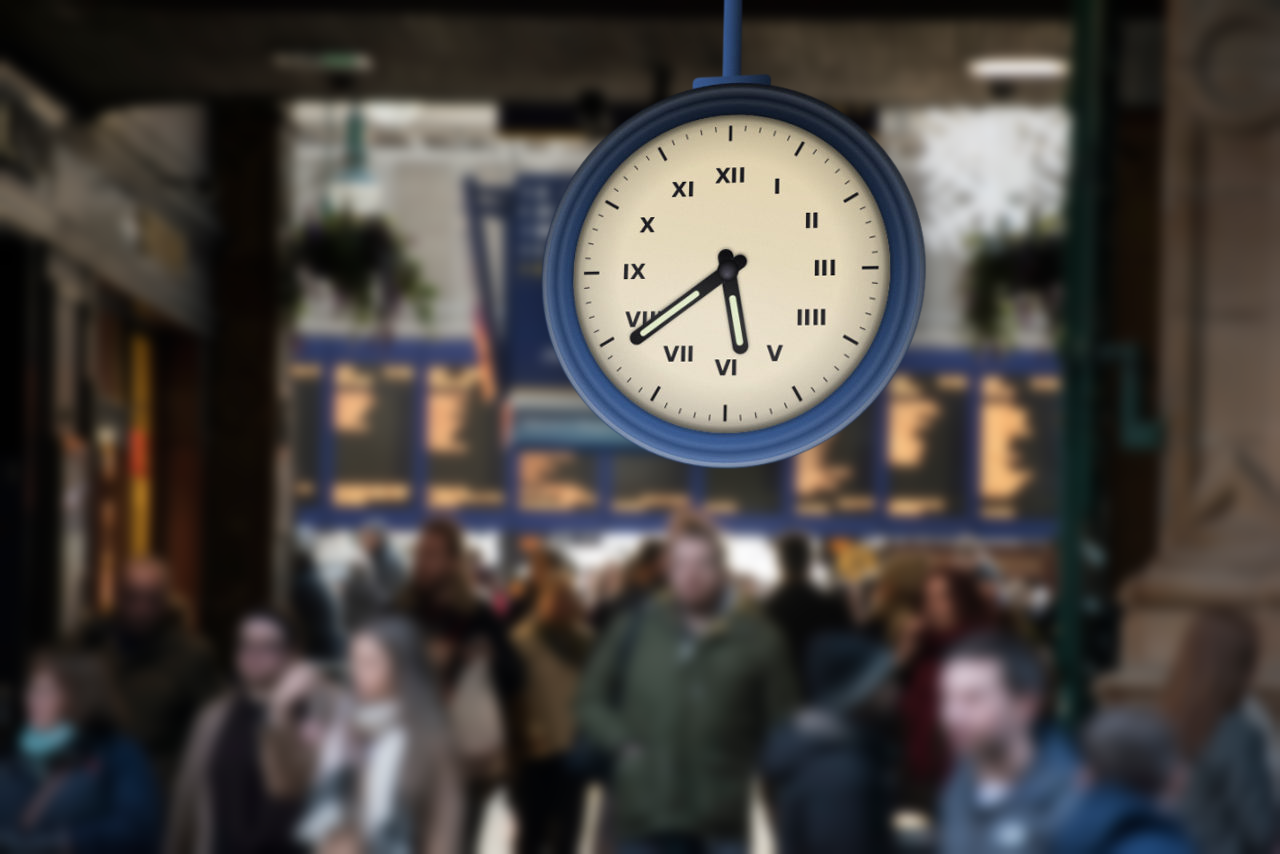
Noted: {"hour": 5, "minute": 39}
